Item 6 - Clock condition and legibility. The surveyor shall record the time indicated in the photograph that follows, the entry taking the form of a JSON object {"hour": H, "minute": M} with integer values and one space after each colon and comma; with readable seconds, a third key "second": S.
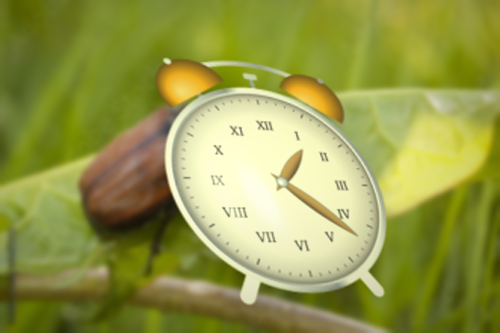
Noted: {"hour": 1, "minute": 22}
